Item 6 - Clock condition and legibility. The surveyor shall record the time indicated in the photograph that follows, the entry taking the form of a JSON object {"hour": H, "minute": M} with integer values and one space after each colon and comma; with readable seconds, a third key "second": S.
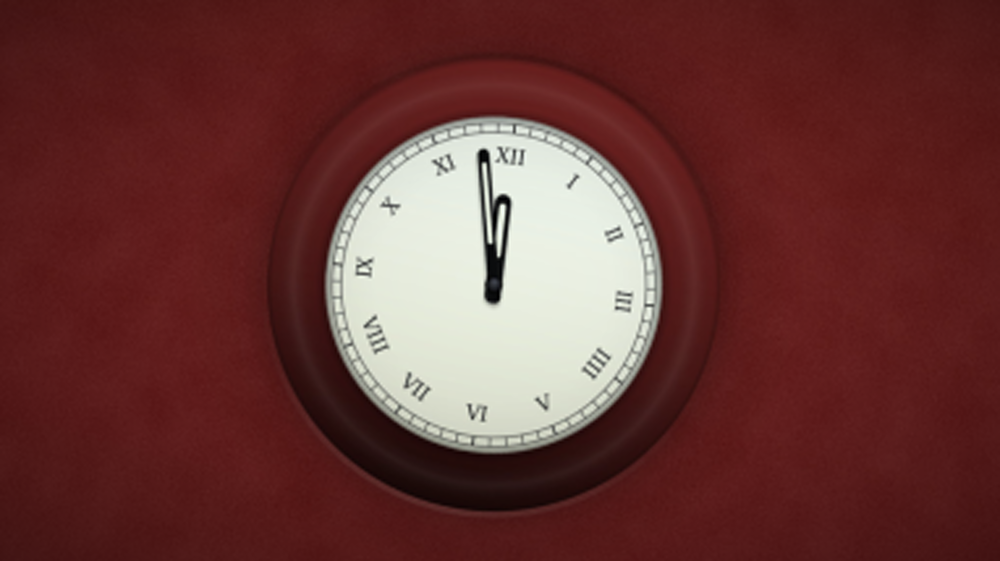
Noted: {"hour": 11, "minute": 58}
